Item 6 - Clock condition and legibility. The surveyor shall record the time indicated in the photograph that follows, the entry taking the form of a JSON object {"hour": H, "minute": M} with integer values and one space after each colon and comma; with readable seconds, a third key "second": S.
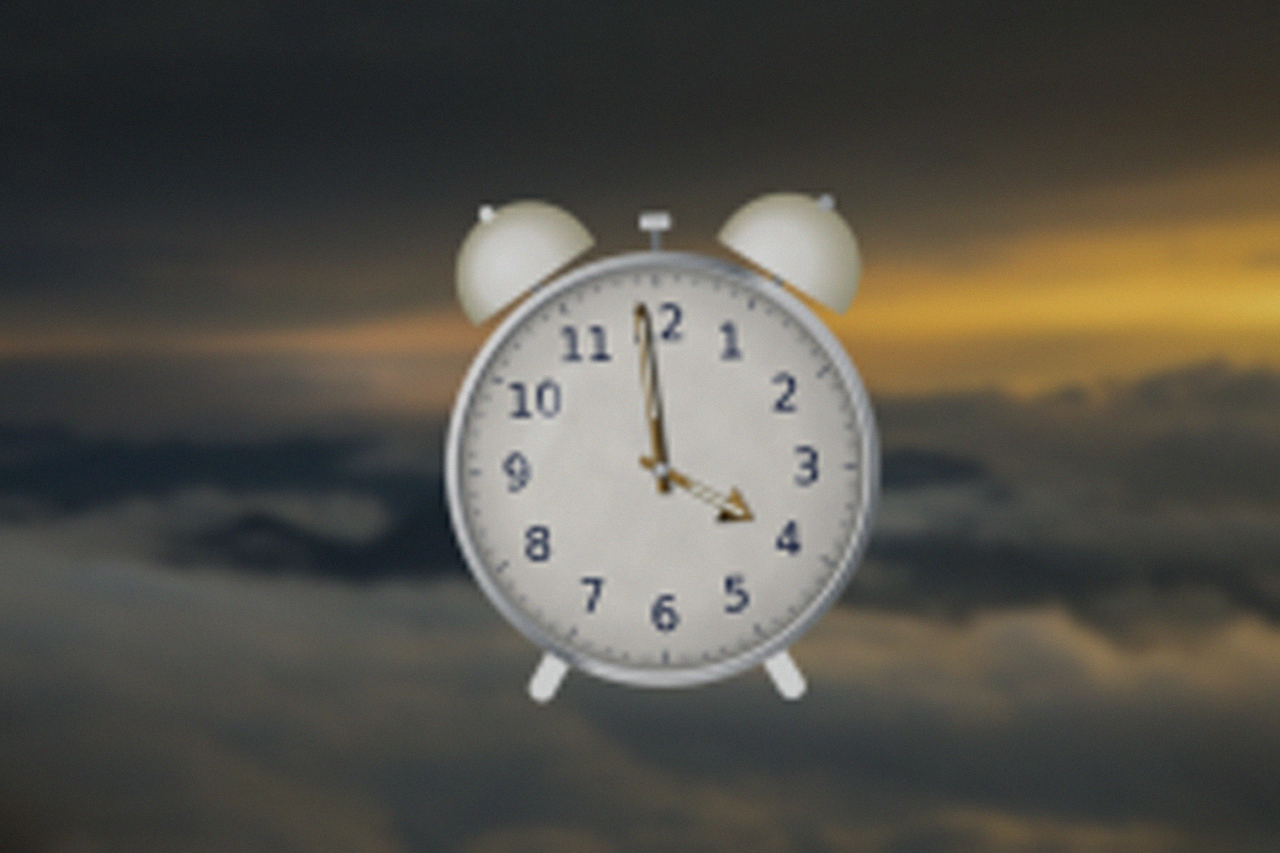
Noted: {"hour": 3, "minute": 59}
